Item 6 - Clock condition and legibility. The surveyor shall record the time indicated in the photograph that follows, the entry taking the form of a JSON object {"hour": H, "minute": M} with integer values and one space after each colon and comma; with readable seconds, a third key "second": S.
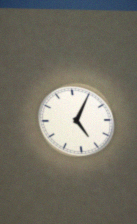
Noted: {"hour": 5, "minute": 5}
